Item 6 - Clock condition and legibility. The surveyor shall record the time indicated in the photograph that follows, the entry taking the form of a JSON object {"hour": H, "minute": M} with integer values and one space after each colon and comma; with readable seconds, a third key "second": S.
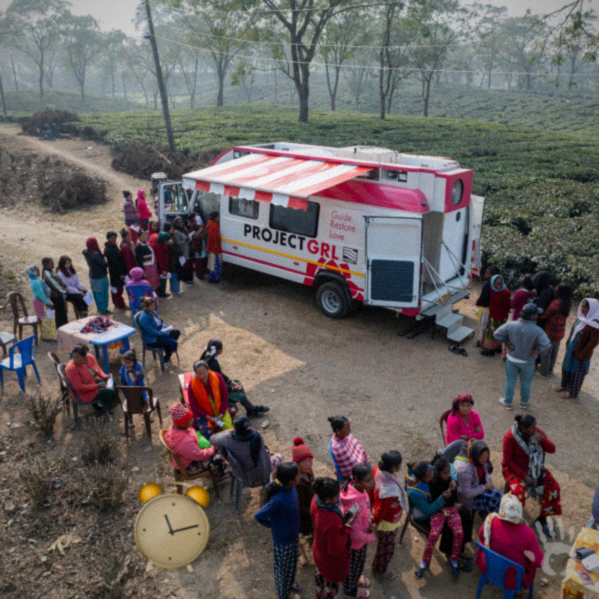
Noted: {"hour": 11, "minute": 12}
